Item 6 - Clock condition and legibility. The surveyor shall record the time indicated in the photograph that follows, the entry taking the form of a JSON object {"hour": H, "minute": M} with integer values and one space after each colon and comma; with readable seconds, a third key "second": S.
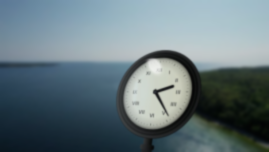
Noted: {"hour": 2, "minute": 24}
